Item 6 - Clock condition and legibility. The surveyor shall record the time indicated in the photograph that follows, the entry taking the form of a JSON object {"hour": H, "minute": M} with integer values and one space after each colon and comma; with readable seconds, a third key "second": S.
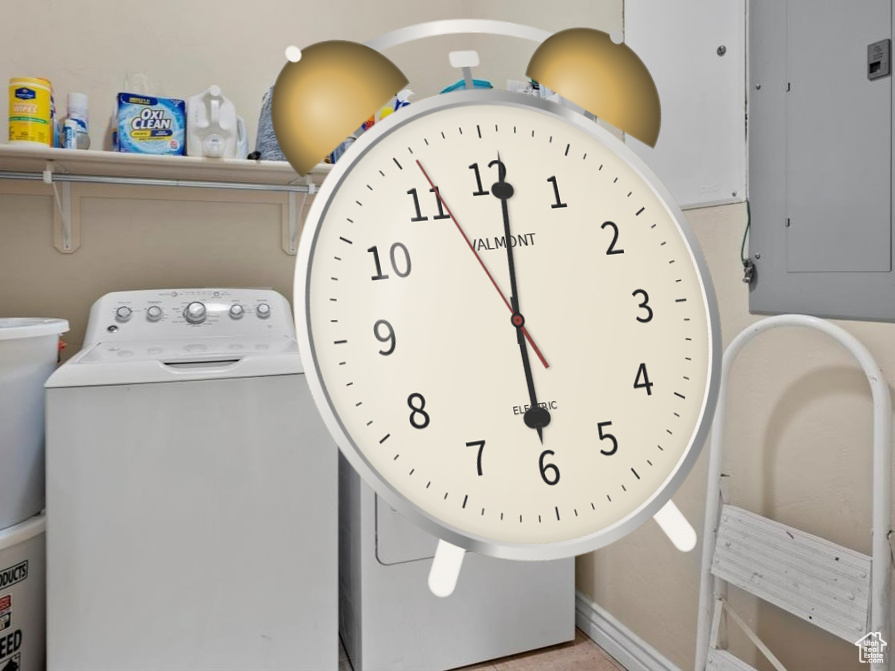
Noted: {"hour": 6, "minute": 0, "second": 56}
